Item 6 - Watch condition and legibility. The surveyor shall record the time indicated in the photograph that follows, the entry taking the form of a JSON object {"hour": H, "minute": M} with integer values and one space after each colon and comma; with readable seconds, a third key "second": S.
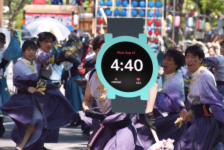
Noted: {"hour": 4, "minute": 40}
